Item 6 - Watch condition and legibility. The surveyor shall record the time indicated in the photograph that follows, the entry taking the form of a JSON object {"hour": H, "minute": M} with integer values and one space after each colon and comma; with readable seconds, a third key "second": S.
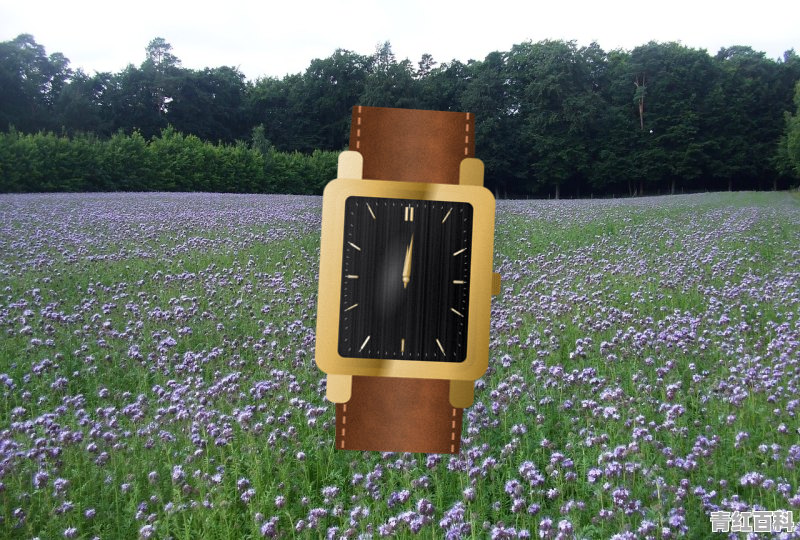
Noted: {"hour": 12, "minute": 1}
